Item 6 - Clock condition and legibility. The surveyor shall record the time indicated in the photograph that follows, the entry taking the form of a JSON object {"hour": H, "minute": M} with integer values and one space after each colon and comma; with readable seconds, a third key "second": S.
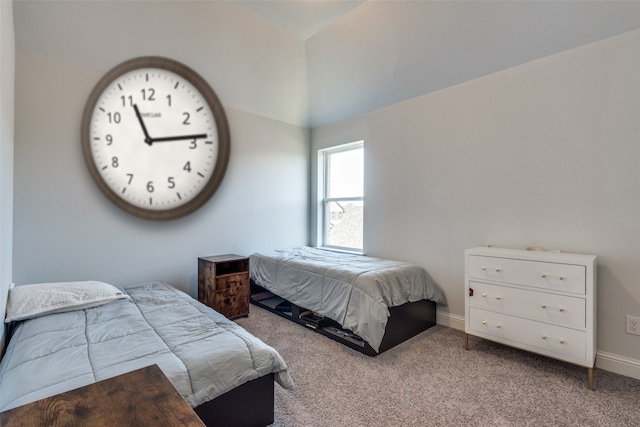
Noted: {"hour": 11, "minute": 14}
